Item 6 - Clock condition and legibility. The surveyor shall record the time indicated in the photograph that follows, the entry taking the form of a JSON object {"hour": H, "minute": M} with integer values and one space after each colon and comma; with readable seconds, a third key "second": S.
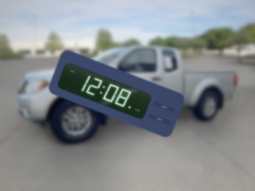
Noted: {"hour": 12, "minute": 8}
